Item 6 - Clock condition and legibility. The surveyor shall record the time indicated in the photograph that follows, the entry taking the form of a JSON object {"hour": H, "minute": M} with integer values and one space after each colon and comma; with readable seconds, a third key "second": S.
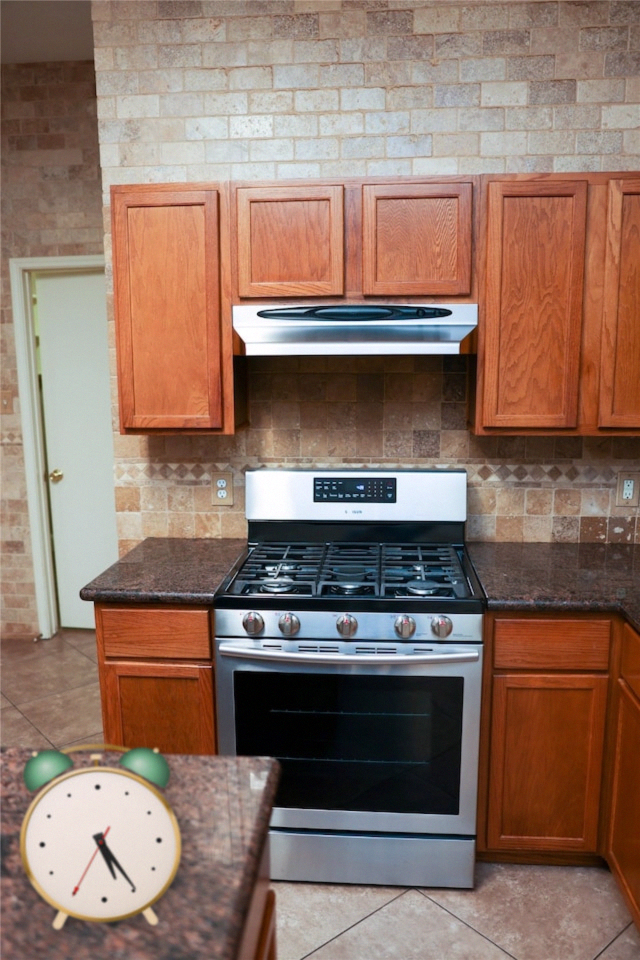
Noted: {"hour": 5, "minute": 24, "second": 35}
